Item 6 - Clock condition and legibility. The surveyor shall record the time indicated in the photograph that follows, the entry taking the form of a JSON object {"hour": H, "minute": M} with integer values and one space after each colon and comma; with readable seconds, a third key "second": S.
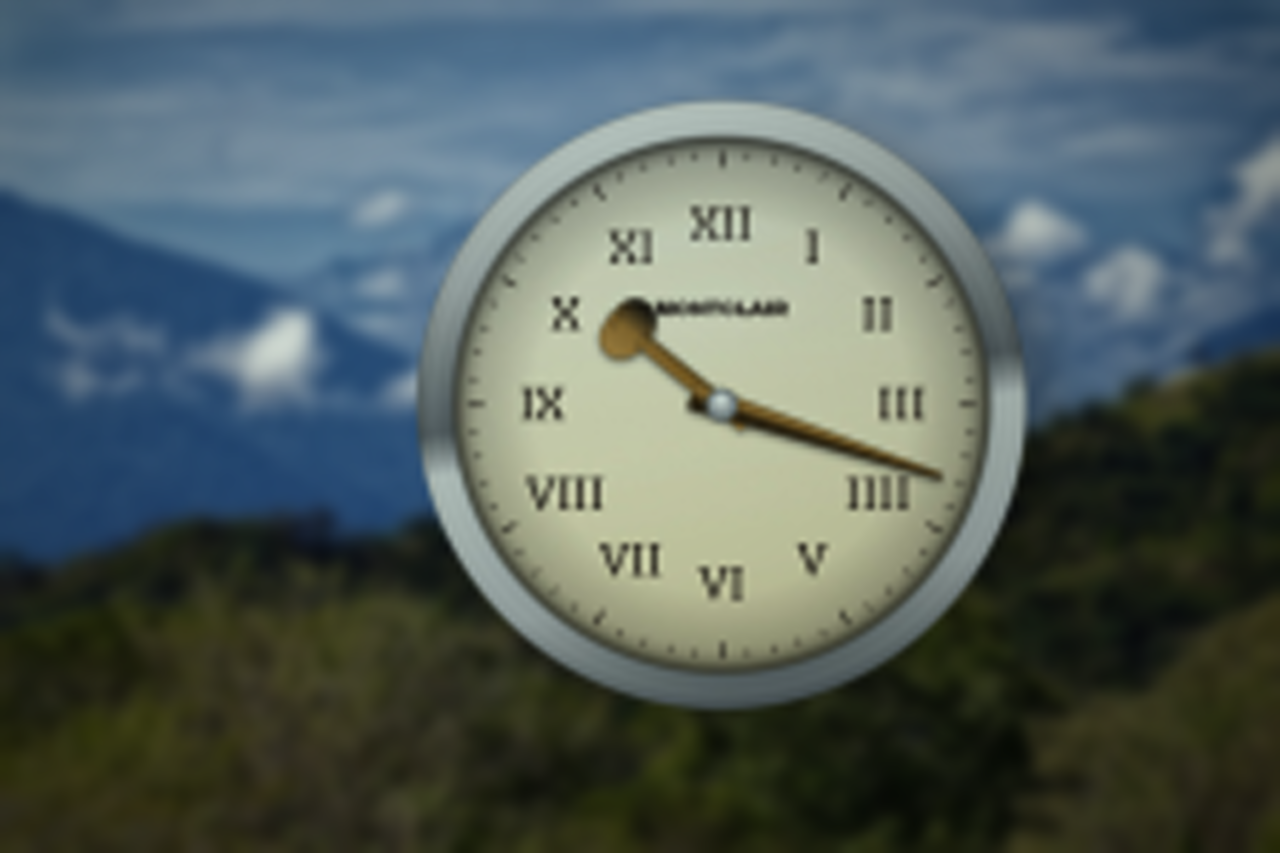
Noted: {"hour": 10, "minute": 18}
